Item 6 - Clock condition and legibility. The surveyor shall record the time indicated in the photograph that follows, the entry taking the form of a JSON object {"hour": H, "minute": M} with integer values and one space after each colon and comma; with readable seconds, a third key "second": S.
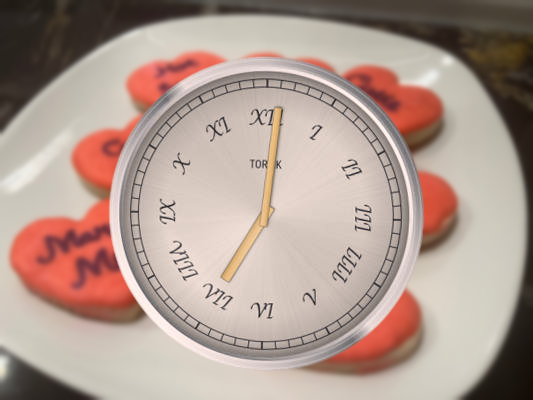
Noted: {"hour": 7, "minute": 1}
